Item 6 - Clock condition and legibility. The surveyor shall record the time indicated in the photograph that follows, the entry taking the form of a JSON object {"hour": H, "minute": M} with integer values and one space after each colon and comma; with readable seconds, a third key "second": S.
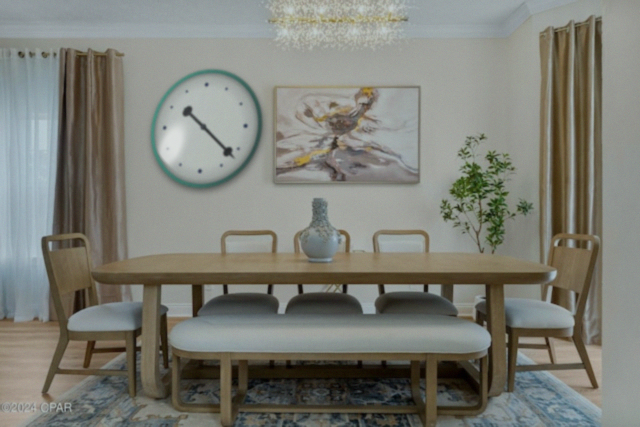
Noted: {"hour": 10, "minute": 22}
